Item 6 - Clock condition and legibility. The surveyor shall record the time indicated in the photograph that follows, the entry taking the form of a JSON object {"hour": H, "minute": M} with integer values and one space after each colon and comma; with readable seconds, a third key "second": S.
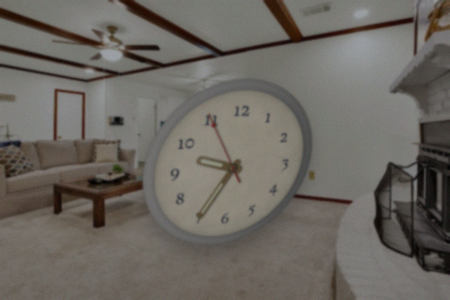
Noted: {"hour": 9, "minute": 34, "second": 55}
